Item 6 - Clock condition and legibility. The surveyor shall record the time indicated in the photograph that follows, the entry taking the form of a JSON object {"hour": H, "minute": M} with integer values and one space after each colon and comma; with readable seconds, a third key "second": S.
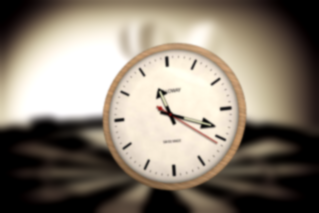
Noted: {"hour": 11, "minute": 18, "second": 21}
